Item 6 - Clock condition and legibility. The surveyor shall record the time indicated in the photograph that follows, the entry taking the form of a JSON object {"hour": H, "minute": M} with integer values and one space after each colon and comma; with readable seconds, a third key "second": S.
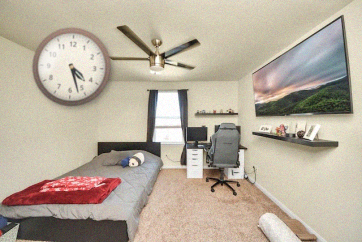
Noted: {"hour": 4, "minute": 27}
